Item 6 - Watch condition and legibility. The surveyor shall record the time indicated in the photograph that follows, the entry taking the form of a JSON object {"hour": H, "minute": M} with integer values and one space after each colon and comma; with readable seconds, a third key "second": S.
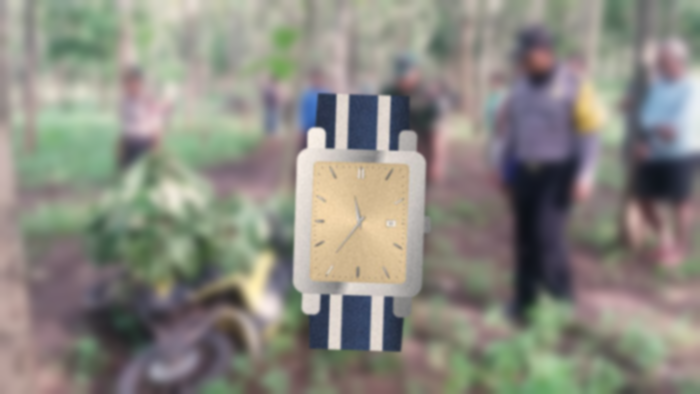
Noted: {"hour": 11, "minute": 36}
